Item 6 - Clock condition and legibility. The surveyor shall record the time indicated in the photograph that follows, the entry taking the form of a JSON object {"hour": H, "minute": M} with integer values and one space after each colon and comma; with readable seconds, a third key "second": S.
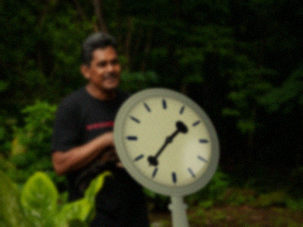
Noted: {"hour": 1, "minute": 37}
